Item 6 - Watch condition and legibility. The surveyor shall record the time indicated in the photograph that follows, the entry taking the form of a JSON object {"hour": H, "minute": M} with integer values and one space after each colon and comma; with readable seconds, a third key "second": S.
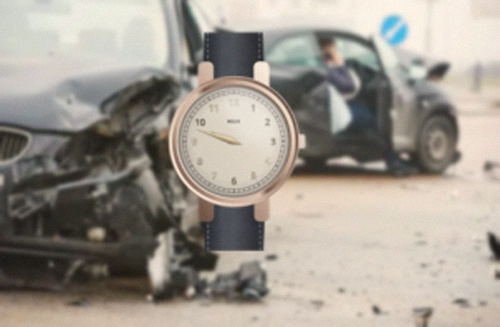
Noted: {"hour": 9, "minute": 48}
